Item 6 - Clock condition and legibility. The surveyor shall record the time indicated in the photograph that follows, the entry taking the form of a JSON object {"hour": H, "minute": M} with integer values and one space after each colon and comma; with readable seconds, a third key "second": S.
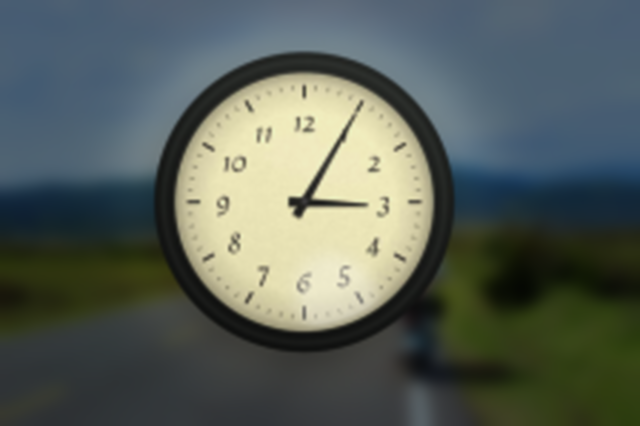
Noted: {"hour": 3, "minute": 5}
